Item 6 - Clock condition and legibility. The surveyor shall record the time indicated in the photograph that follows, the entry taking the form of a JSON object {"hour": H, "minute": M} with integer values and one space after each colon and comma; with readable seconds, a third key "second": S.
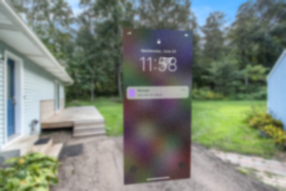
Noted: {"hour": 11, "minute": 58}
